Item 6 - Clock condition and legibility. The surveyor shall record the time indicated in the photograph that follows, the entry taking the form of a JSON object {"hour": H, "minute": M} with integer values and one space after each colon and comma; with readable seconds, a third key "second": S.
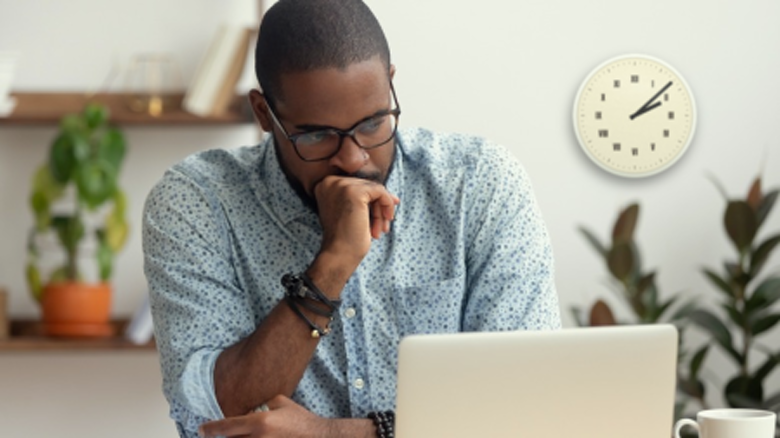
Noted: {"hour": 2, "minute": 8}
